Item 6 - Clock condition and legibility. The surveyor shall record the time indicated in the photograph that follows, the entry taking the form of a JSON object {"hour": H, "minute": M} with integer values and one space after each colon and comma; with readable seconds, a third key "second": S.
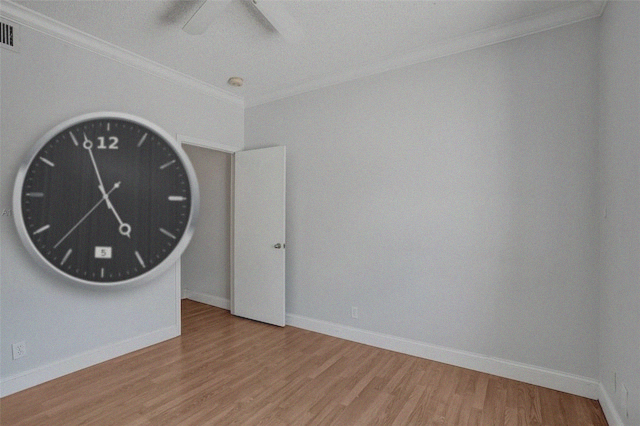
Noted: {"hour": 4, "minute": 56, "second": 37}
